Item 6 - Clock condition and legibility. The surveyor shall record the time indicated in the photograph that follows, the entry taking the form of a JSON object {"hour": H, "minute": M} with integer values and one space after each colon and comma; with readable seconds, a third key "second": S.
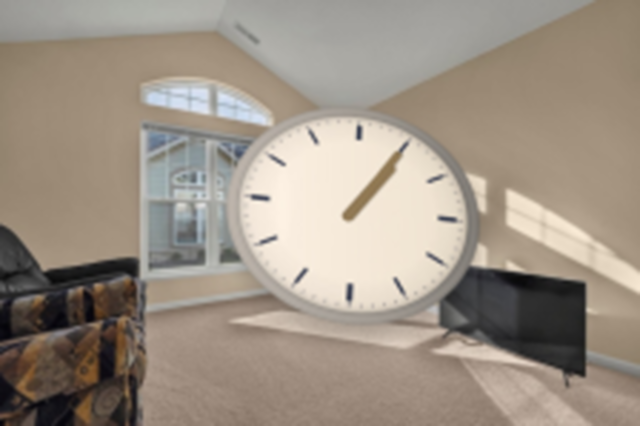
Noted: {"hour": 1, "minute": 5}
